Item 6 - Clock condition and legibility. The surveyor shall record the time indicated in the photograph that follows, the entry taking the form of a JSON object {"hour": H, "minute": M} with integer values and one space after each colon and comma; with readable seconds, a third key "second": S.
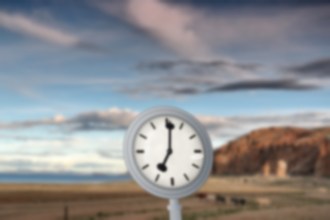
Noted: {"hour": 7, "minute": 1}
